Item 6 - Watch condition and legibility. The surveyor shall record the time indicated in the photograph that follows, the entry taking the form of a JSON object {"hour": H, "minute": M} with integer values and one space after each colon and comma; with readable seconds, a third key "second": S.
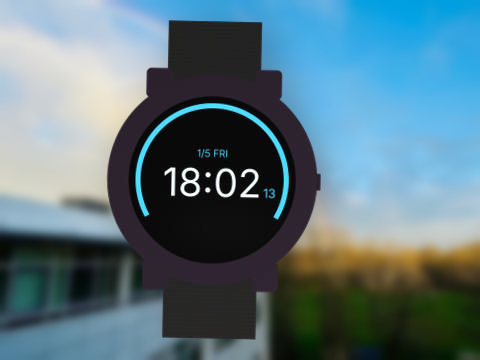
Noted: {"hour": 18, "minute": 2, "second": 13}
